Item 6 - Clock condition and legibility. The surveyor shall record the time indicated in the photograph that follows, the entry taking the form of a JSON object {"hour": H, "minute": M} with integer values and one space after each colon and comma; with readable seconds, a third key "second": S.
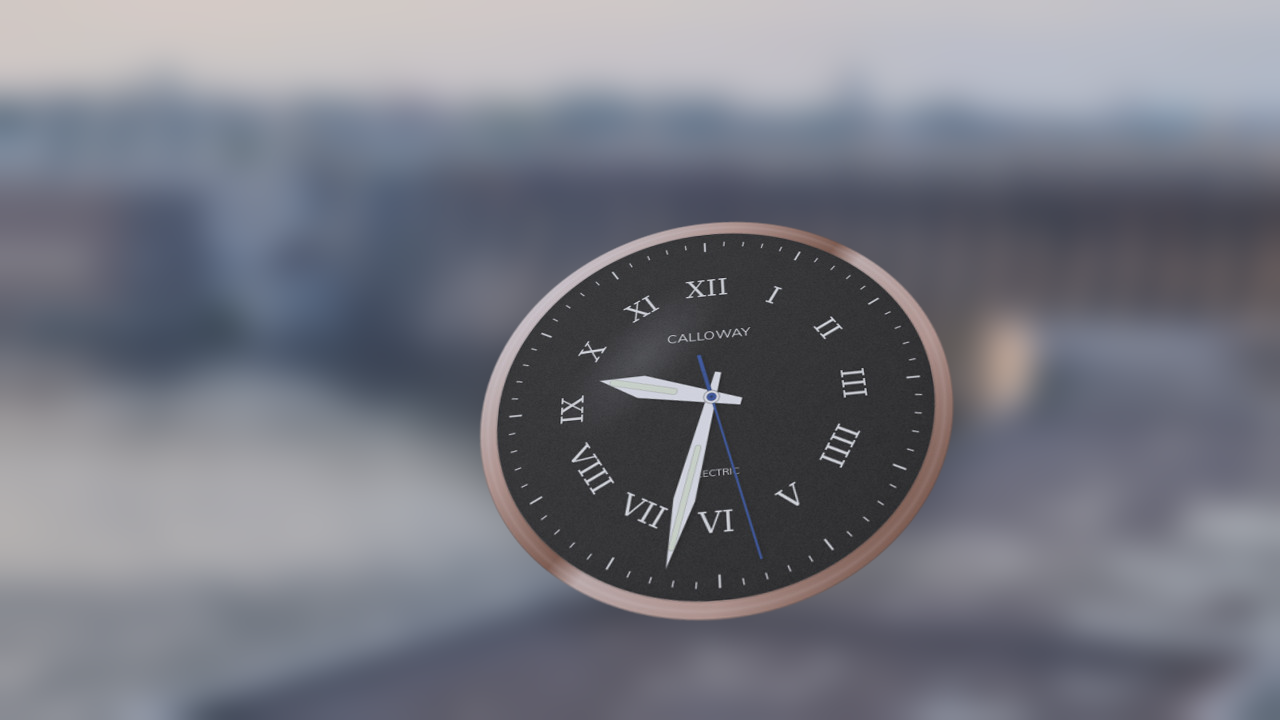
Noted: {"hour": 9, "minute": 32, "second": 28}
